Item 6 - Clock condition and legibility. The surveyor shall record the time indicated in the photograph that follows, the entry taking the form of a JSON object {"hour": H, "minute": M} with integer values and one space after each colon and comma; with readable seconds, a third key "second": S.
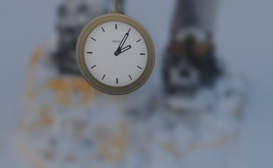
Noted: {"hour": 2, "minute": 5}
